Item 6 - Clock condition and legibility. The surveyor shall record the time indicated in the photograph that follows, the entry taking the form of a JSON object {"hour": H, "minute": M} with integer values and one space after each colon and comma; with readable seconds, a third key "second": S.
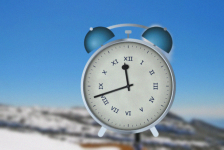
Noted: {"hour": 11, "minute": 42}
